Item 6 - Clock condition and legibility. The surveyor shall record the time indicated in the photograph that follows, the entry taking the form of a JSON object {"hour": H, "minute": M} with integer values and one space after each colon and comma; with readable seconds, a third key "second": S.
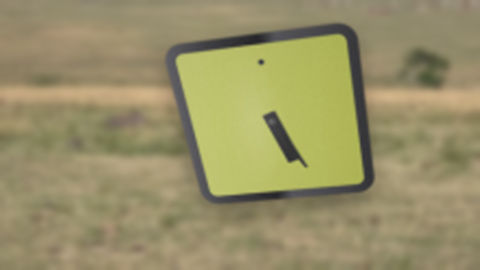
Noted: {"hour": 5, "minute": 26}
